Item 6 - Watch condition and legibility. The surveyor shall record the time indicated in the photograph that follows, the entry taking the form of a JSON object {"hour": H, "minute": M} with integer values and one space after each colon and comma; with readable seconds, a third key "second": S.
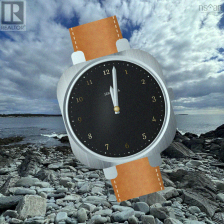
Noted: {"hour": 12, "minute": 2}
